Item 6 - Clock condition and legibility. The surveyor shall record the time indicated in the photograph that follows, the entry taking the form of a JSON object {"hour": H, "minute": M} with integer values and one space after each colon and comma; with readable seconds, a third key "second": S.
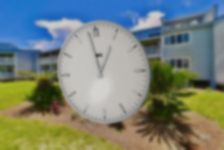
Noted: {"hour": 12, "minute": 58}
